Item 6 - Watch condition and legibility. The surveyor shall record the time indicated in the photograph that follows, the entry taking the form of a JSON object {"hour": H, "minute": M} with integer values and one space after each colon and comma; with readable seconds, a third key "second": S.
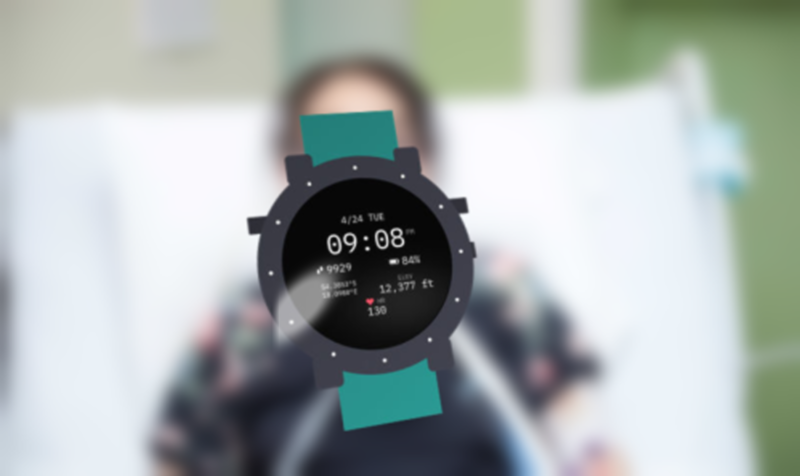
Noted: {"hour": 9, "minute": 8}
